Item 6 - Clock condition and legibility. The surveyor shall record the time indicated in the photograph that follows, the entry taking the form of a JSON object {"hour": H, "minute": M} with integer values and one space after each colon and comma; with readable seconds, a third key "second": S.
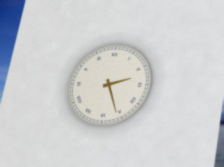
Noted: {"hour": 2, "minute": 26}
